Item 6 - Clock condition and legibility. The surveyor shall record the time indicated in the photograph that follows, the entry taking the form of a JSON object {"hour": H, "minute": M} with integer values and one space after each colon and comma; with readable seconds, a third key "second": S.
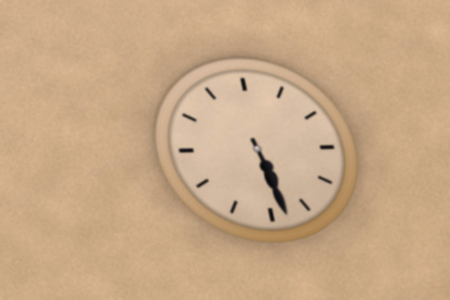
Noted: {"hour": 5, "minute": 28}
